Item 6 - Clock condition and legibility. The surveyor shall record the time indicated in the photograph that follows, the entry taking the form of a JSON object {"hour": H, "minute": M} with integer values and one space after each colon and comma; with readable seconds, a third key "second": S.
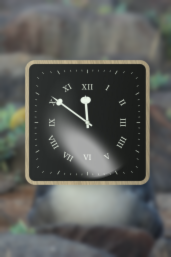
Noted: {"hour": 11, "minute": 51}
